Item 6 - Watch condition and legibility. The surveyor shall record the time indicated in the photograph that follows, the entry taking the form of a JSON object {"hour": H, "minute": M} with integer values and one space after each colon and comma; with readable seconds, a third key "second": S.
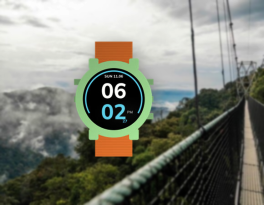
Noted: {"hour": 6, "minute": 2}
